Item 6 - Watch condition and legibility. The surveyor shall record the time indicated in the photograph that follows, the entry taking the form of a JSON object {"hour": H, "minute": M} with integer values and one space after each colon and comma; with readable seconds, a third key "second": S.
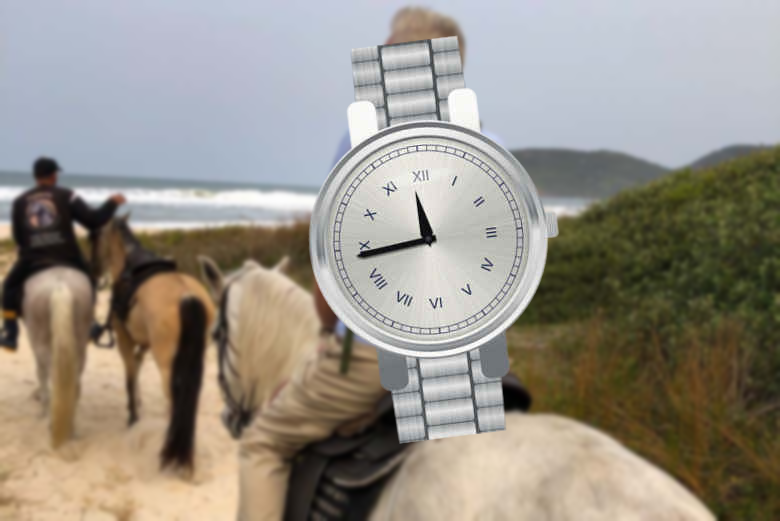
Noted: {"hour": 11, "minute": 44}
